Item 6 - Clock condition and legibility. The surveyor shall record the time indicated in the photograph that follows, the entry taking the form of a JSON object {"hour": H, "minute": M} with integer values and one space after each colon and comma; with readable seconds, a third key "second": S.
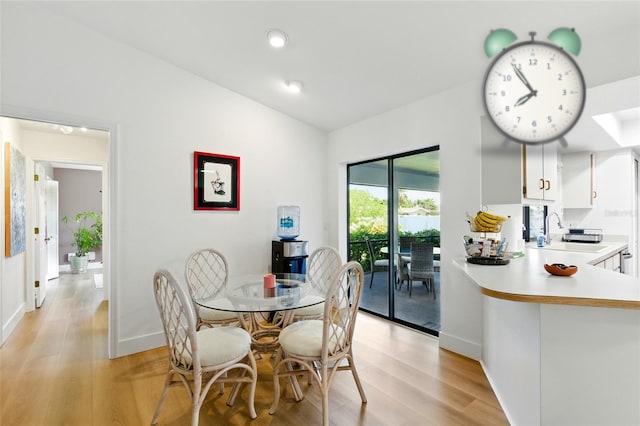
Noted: {"hour": 7, "minute": 54}
